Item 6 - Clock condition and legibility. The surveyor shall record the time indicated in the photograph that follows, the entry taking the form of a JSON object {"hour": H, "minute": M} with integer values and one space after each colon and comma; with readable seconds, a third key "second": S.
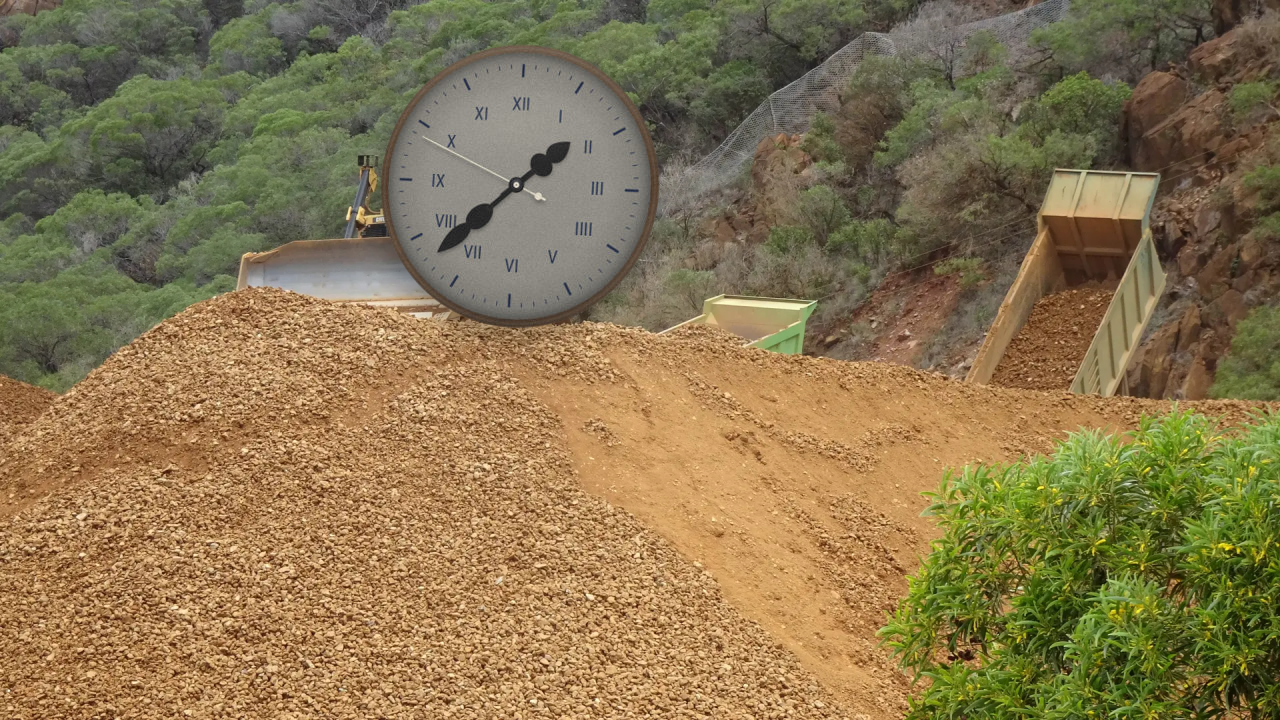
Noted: {"hour": 1, "minute": 37, "second": 49}
